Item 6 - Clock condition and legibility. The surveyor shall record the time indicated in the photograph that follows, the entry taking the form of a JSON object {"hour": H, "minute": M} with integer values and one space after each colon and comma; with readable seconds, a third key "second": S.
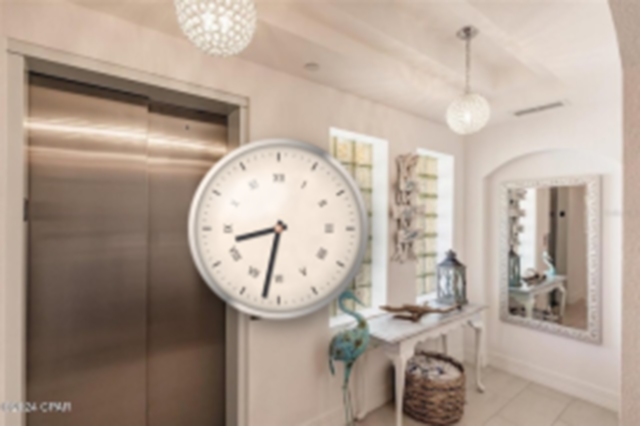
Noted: {"hour": 8, "minute": 32}
